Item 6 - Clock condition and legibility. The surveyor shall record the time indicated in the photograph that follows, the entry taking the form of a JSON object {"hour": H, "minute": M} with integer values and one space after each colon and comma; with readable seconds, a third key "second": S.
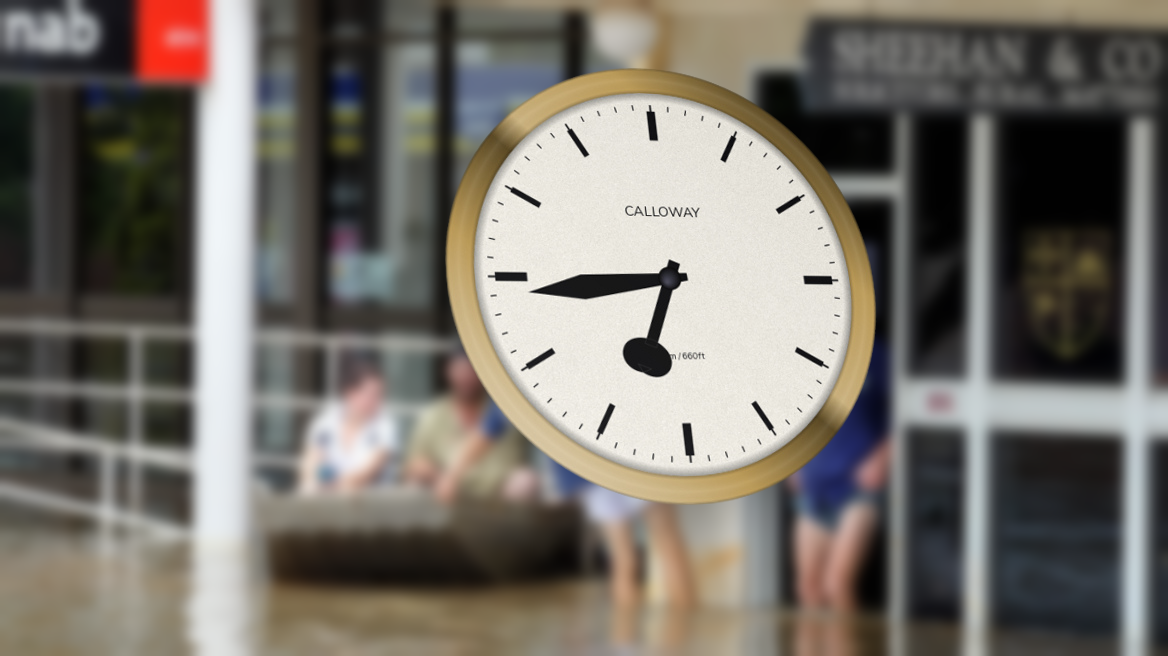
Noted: {"hour": 6, "minute": 44}
